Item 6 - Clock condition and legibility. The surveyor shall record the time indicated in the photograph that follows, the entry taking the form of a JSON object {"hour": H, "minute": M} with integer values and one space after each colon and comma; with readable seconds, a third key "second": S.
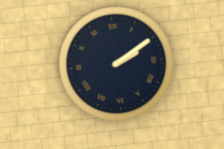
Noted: {"hour": 2, "minute": 10}
